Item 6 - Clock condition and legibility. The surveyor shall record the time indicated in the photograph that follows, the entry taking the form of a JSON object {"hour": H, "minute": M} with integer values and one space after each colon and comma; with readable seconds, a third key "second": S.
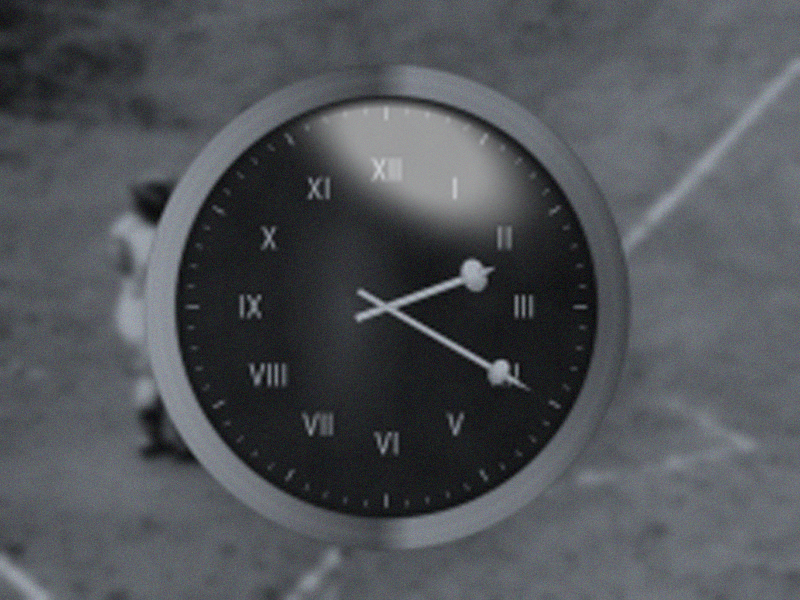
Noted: {"hour": 2, "minute": 20}
